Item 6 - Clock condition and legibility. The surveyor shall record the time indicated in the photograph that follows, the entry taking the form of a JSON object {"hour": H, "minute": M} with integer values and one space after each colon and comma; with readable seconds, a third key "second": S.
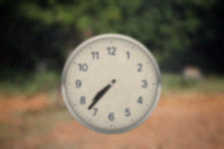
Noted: {"hour": 7, "minute": 37}
